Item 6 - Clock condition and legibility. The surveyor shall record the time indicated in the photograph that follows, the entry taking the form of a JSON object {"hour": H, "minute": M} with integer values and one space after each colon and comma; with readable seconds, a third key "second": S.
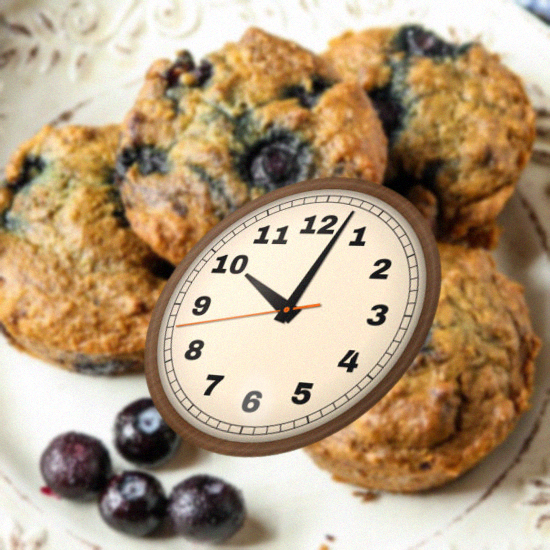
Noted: {"hour": 10, "minute": 2, "second": 43}
